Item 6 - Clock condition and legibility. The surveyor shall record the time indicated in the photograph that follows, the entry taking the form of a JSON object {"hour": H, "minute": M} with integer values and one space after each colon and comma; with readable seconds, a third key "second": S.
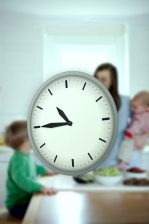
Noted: {"hour": 10, "minute": 45}
